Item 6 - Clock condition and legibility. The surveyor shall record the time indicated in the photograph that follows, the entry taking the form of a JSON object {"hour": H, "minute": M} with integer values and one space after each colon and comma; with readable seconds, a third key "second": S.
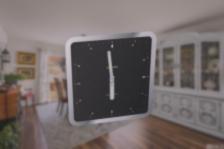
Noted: {"hour": 5, "minute": 59}
